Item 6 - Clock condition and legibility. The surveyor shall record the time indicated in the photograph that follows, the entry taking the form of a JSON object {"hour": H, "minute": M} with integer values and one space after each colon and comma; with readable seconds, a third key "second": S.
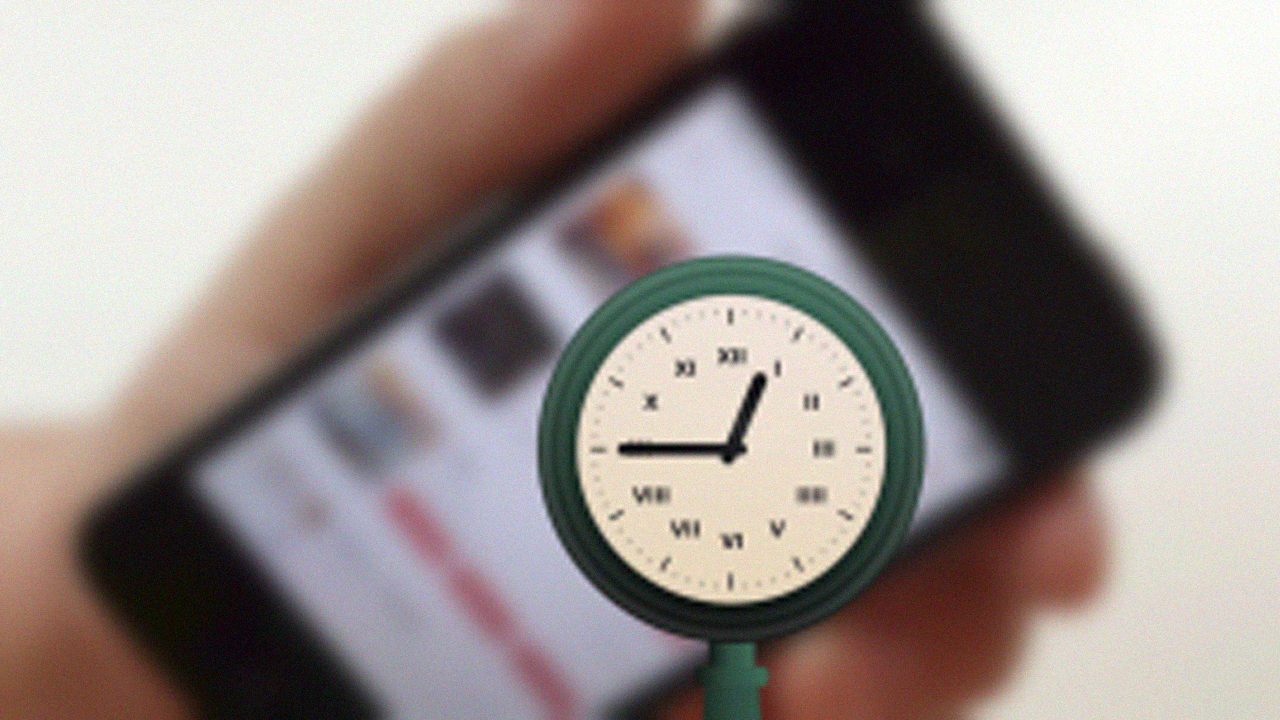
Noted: {"hour": 12, "minute": 45}
